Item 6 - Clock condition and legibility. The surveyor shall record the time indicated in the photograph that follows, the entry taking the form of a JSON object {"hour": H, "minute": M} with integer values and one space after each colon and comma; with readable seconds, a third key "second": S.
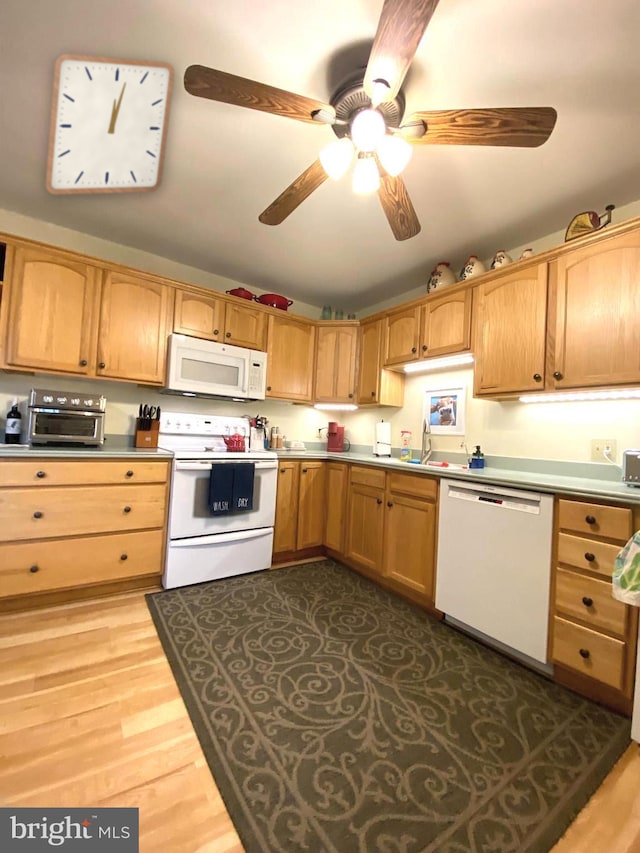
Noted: {"hour": 12, "minute": 2}
